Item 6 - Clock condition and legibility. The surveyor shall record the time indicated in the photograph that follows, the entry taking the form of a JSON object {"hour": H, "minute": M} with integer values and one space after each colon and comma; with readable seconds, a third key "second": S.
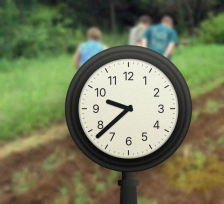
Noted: {"hour": 9, "minute": 38}
